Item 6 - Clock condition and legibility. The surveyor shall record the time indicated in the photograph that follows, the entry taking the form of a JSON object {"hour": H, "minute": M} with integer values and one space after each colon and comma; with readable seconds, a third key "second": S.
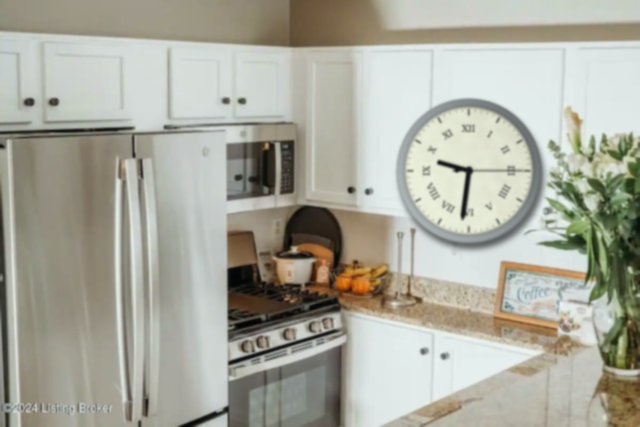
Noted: {"hour": 9, "minute": 31, "second": 15}
